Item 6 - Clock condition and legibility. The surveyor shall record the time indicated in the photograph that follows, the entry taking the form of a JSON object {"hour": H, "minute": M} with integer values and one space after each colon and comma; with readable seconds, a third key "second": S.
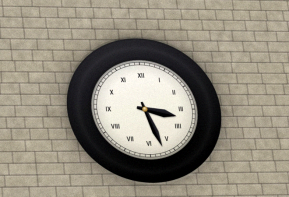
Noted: {"hour": 3, "minute": 27}
